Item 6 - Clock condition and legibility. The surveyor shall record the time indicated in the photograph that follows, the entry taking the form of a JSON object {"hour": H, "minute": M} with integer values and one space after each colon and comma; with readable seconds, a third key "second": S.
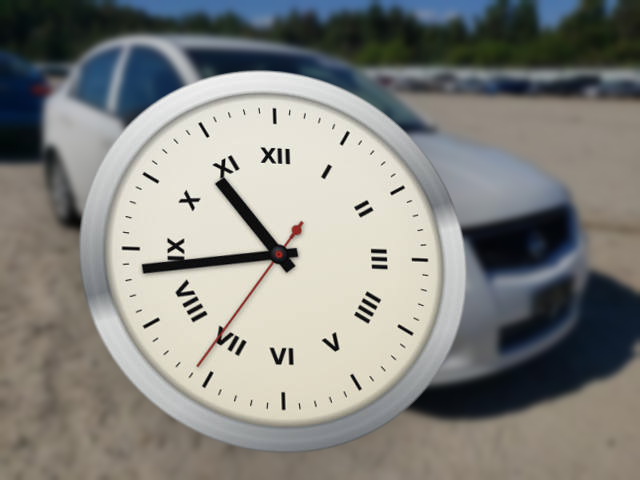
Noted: {"hour": 10, "minute": 43, "second": 36}
